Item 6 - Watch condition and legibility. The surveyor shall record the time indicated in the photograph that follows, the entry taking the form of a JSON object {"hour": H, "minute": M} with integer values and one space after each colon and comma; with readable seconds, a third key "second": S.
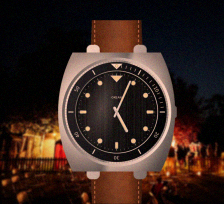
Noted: {"hour": 5, "minute": 4}
